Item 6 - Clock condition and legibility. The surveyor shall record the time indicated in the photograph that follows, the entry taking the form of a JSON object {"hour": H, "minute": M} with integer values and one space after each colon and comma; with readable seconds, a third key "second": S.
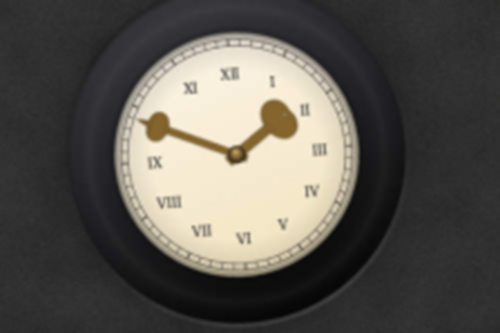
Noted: {"hour": 1, "minute": 49}
